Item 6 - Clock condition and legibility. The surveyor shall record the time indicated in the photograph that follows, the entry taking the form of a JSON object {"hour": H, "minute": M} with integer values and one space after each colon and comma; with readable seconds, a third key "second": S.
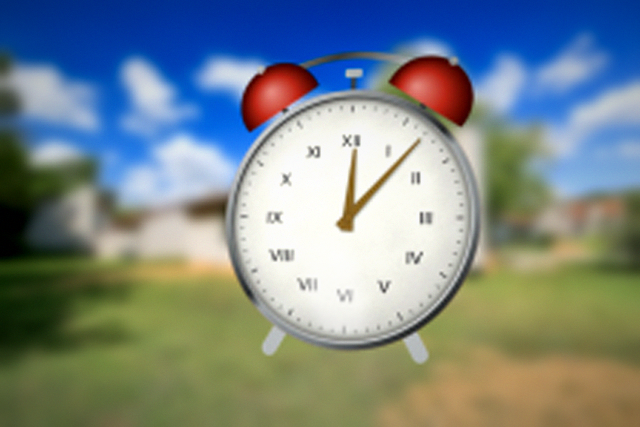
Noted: {"hour": 12, "minute": 7}
